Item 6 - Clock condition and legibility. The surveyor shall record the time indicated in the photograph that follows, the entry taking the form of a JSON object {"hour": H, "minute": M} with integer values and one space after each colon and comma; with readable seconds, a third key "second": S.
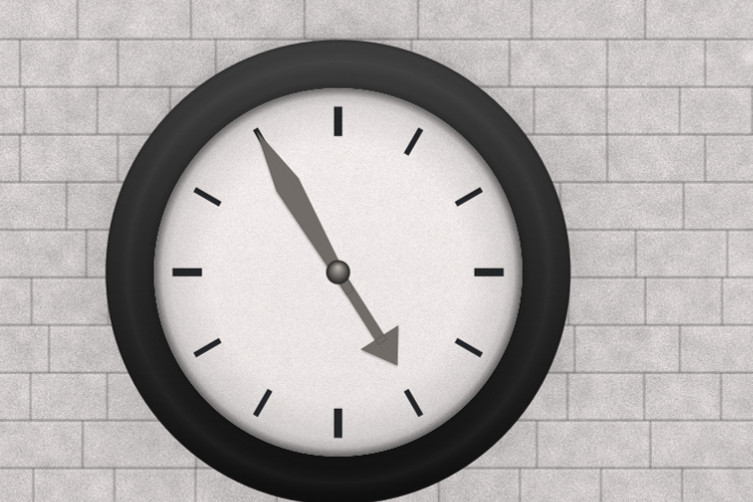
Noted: {"hour": 4, "minute": 55}
